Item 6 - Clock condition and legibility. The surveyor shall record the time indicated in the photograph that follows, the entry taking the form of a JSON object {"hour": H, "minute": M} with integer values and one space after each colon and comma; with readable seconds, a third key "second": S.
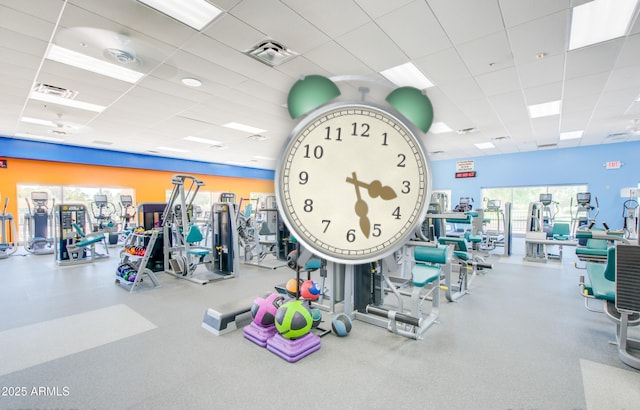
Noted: {"hour": 3, "minute": 27}
